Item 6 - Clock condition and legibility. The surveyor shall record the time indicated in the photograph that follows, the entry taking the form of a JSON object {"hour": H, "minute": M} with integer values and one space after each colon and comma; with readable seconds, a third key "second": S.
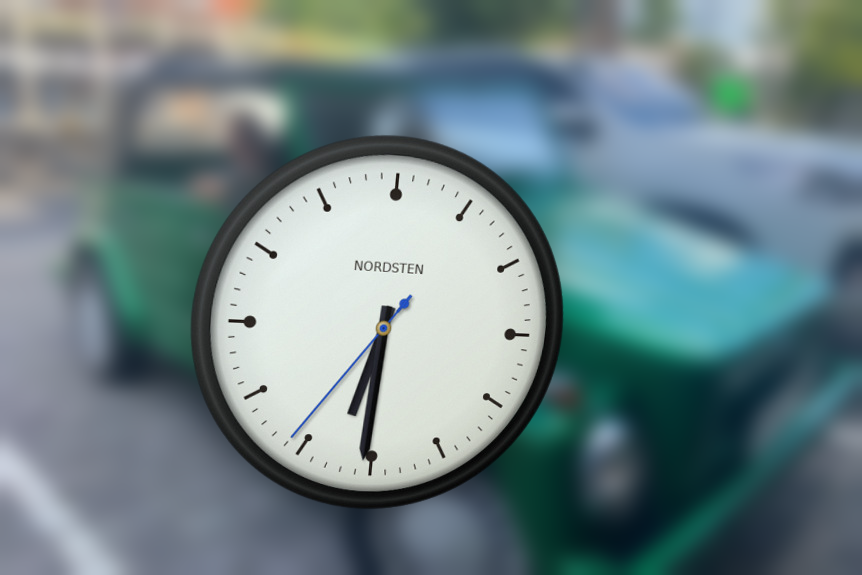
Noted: {"hour": 6, "minute": 30, "second": 36}
